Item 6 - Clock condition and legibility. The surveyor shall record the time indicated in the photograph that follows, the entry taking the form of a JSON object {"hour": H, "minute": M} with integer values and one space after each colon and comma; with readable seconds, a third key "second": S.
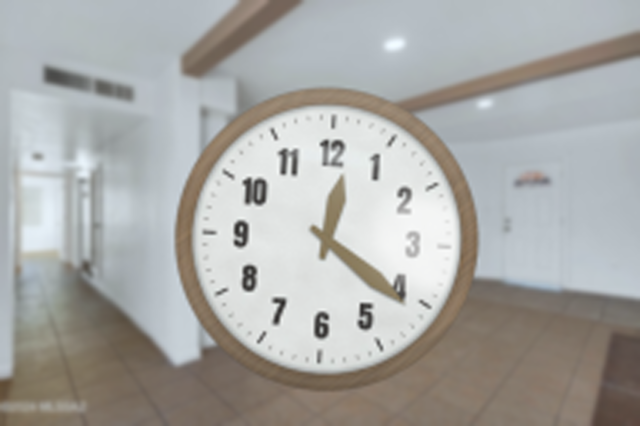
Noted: {"hour": 12, "minute": 21}
